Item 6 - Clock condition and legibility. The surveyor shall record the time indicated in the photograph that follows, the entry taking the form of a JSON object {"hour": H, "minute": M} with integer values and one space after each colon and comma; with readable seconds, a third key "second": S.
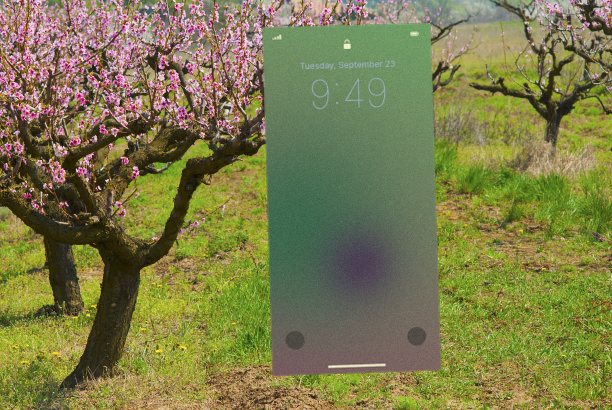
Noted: {"hour": 9, "minute": 49}
